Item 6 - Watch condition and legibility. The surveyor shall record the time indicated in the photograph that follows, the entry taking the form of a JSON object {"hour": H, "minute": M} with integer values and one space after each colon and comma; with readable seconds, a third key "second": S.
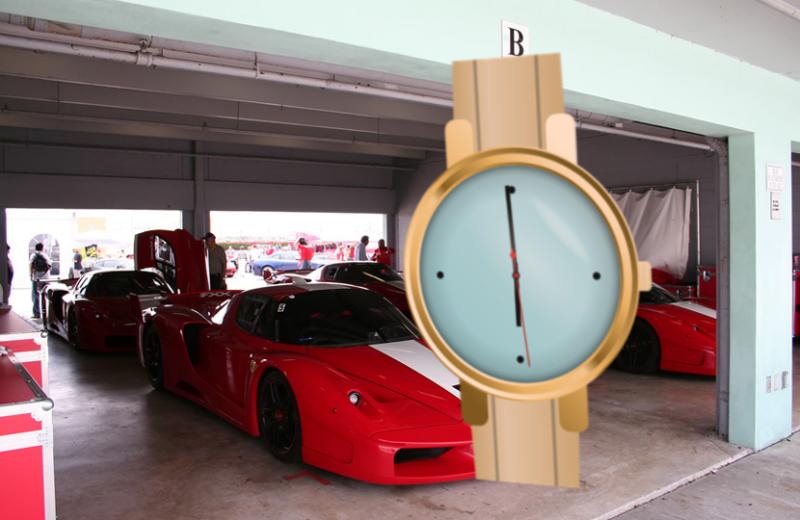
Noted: {"hour": 5, "minute": 59, "second": 29}
